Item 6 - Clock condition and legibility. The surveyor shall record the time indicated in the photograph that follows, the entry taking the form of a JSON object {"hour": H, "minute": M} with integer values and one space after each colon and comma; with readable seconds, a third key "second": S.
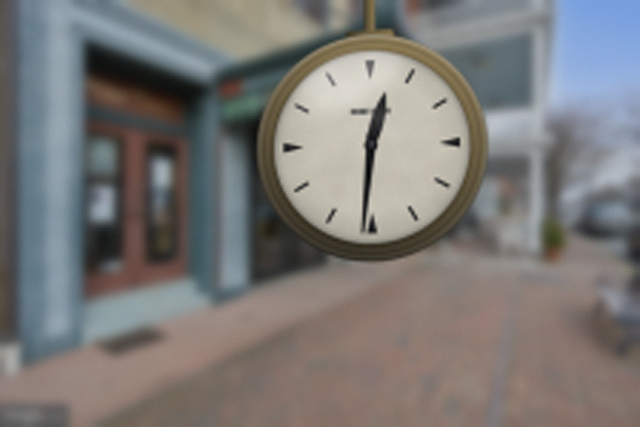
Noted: {"hour": 12, "minute": 31}
